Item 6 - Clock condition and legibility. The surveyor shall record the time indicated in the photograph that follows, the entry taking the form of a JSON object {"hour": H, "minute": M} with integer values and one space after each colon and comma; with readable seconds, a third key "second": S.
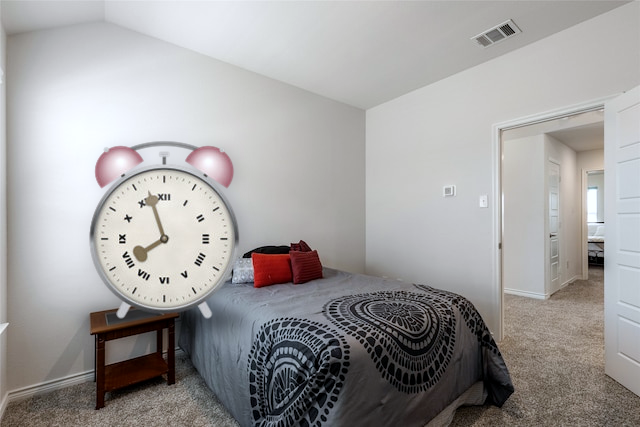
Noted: {"hour": 7, "minute": 57}
